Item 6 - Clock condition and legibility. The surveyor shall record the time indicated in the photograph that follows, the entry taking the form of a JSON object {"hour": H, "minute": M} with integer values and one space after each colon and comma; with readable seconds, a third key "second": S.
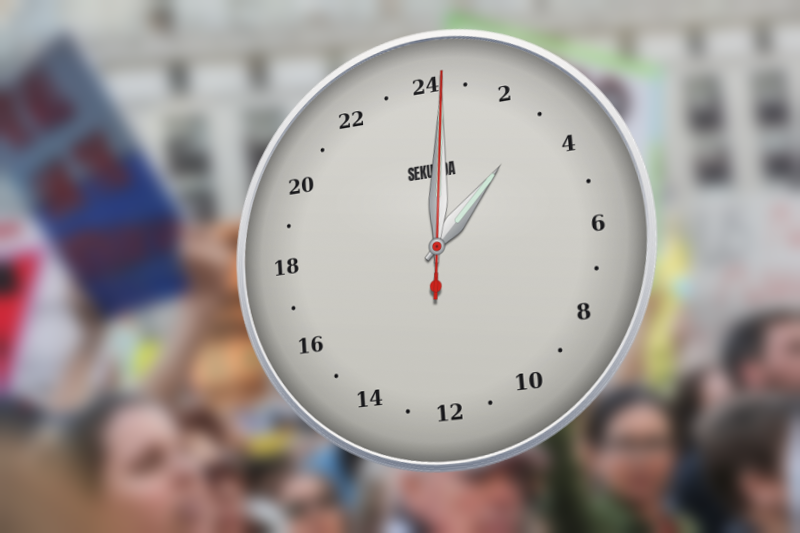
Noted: {"hour": 3, "minute": 1, "second": 1}
